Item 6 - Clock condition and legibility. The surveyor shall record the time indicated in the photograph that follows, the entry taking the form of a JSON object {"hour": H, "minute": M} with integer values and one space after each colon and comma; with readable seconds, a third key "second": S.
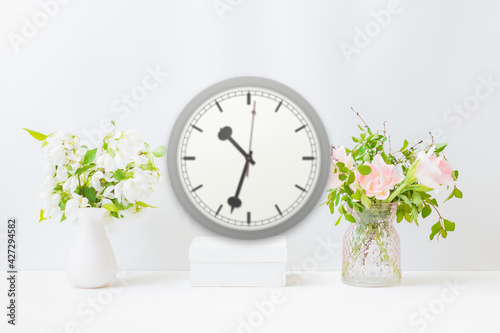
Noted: {"hour": 10, "minute": 33, "second": 1}
